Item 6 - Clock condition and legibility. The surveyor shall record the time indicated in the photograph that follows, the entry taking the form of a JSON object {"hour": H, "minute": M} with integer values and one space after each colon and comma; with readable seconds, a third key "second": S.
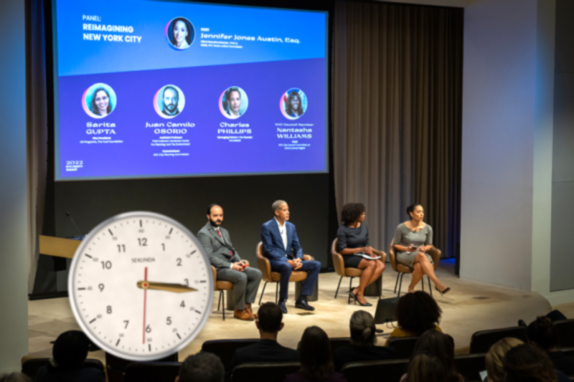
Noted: {"hour": 3, "minute": 16, "second": 31}
